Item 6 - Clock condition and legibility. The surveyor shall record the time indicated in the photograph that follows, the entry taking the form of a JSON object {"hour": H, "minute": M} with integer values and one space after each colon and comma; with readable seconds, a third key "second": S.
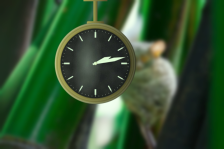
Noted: {"hour": 2, "minute": 13}
